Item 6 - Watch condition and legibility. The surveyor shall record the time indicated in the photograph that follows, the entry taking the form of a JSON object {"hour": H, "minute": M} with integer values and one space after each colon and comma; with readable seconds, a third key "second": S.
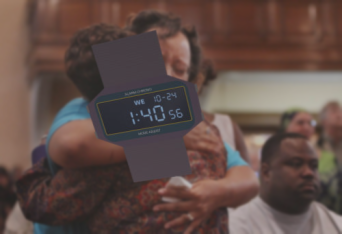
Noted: {"hour": 1, "minute": 40, "second": 56}
